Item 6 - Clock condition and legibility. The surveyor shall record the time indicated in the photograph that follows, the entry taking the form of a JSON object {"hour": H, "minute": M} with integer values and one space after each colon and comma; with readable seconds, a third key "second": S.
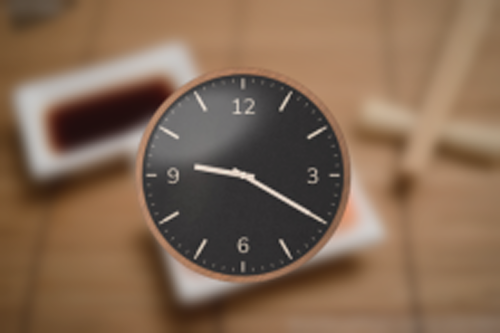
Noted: {"hour": 9, "minute": 20}
